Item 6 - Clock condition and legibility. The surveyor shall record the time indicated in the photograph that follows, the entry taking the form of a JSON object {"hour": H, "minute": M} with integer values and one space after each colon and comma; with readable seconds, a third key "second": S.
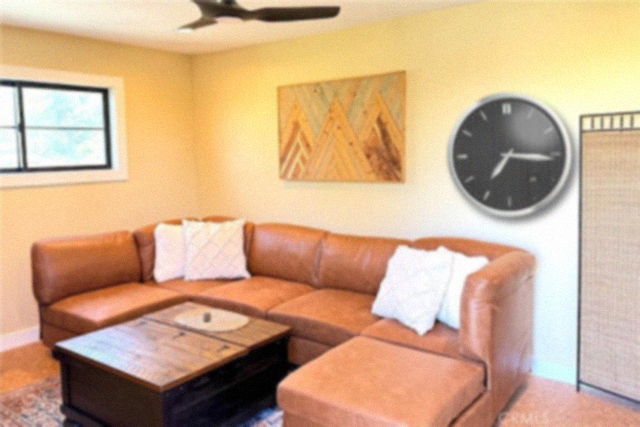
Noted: {"hour": 7, "minute": 16}
